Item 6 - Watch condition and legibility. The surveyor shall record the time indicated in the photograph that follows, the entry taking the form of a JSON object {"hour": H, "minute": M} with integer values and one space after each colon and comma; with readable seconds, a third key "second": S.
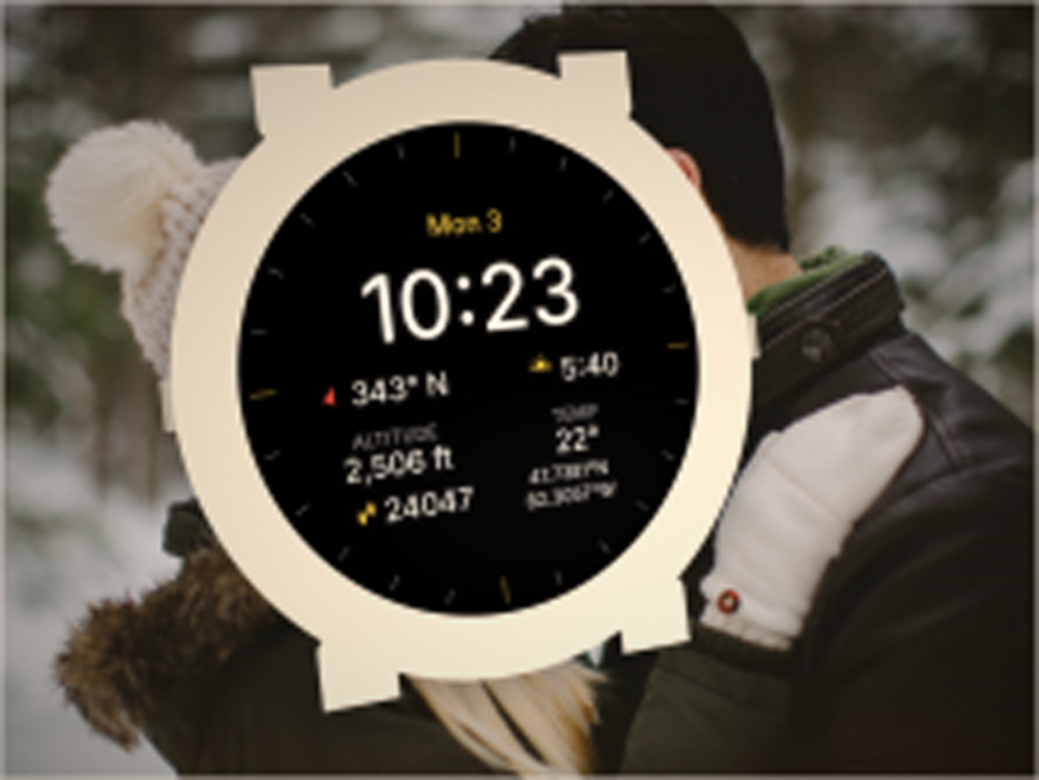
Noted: {"hour": 10, "minute": 23}
